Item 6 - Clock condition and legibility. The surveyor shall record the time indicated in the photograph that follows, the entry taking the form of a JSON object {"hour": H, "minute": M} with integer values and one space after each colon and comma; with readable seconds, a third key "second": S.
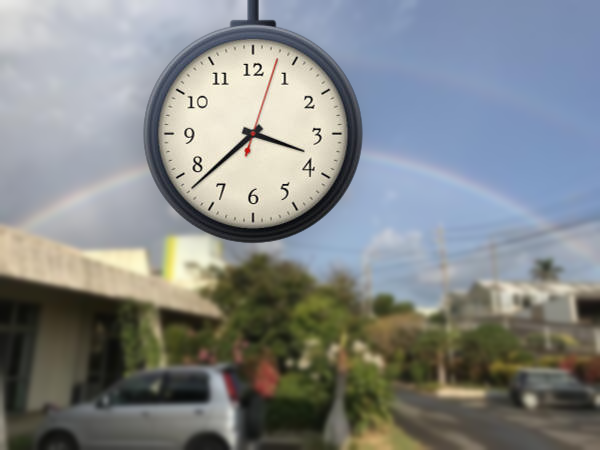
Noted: {"hour": 3, "minute": 38, "second": 3}
